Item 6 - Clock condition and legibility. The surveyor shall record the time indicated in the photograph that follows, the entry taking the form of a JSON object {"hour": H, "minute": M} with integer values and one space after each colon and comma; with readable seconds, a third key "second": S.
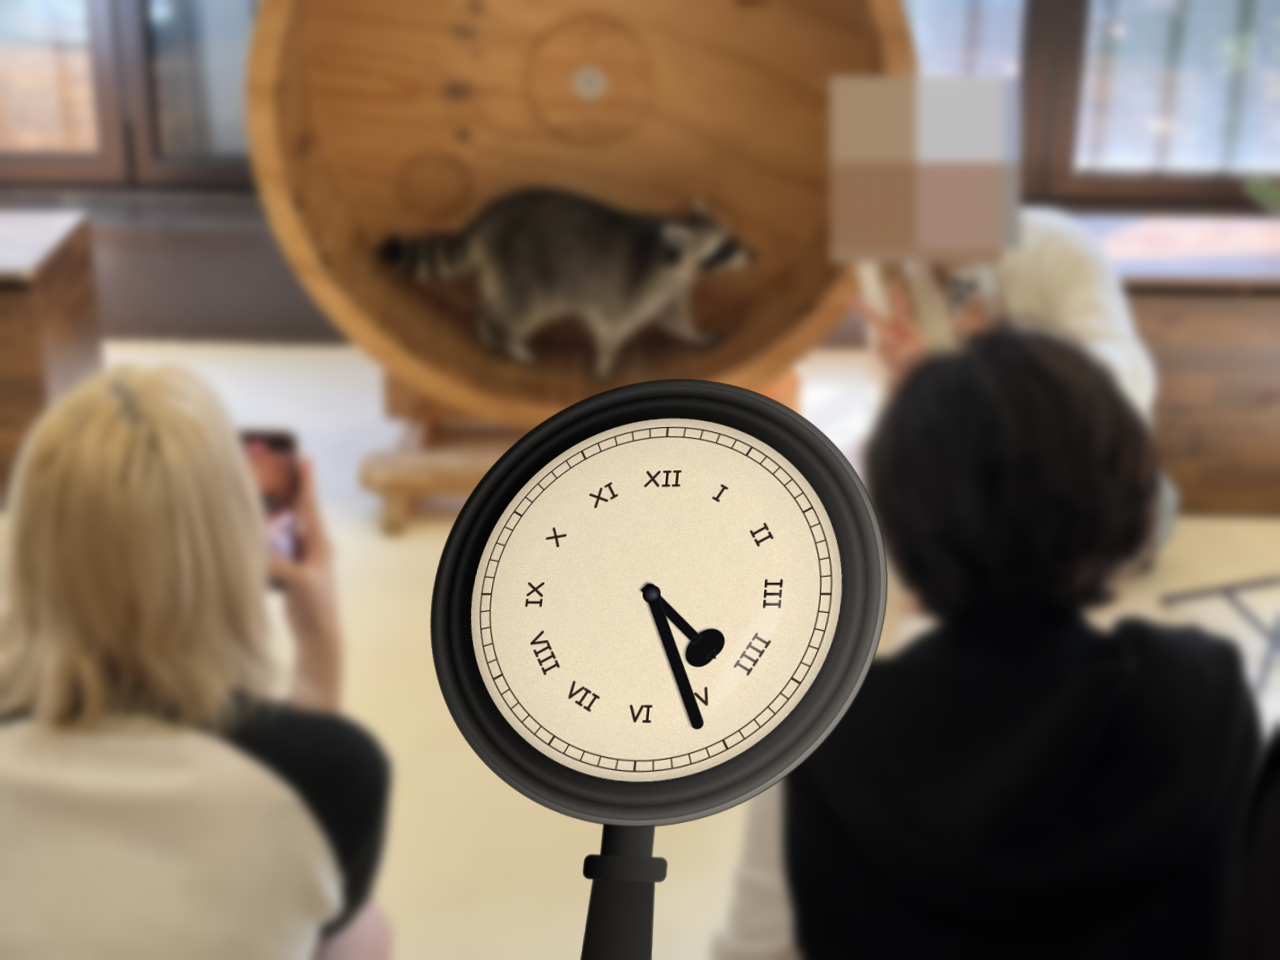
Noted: {"hour": 4, "minute": 26}
